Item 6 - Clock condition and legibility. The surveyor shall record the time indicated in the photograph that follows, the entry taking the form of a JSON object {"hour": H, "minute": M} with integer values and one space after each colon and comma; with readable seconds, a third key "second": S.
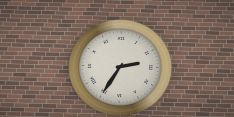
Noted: {"hour": 2, "minute": 35}
